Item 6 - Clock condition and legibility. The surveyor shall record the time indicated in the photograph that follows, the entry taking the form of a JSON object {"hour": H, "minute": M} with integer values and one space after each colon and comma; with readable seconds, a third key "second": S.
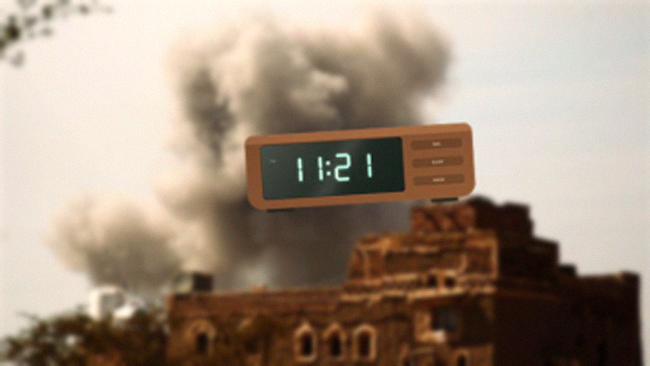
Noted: {"hour": 11, "minute": 21}
